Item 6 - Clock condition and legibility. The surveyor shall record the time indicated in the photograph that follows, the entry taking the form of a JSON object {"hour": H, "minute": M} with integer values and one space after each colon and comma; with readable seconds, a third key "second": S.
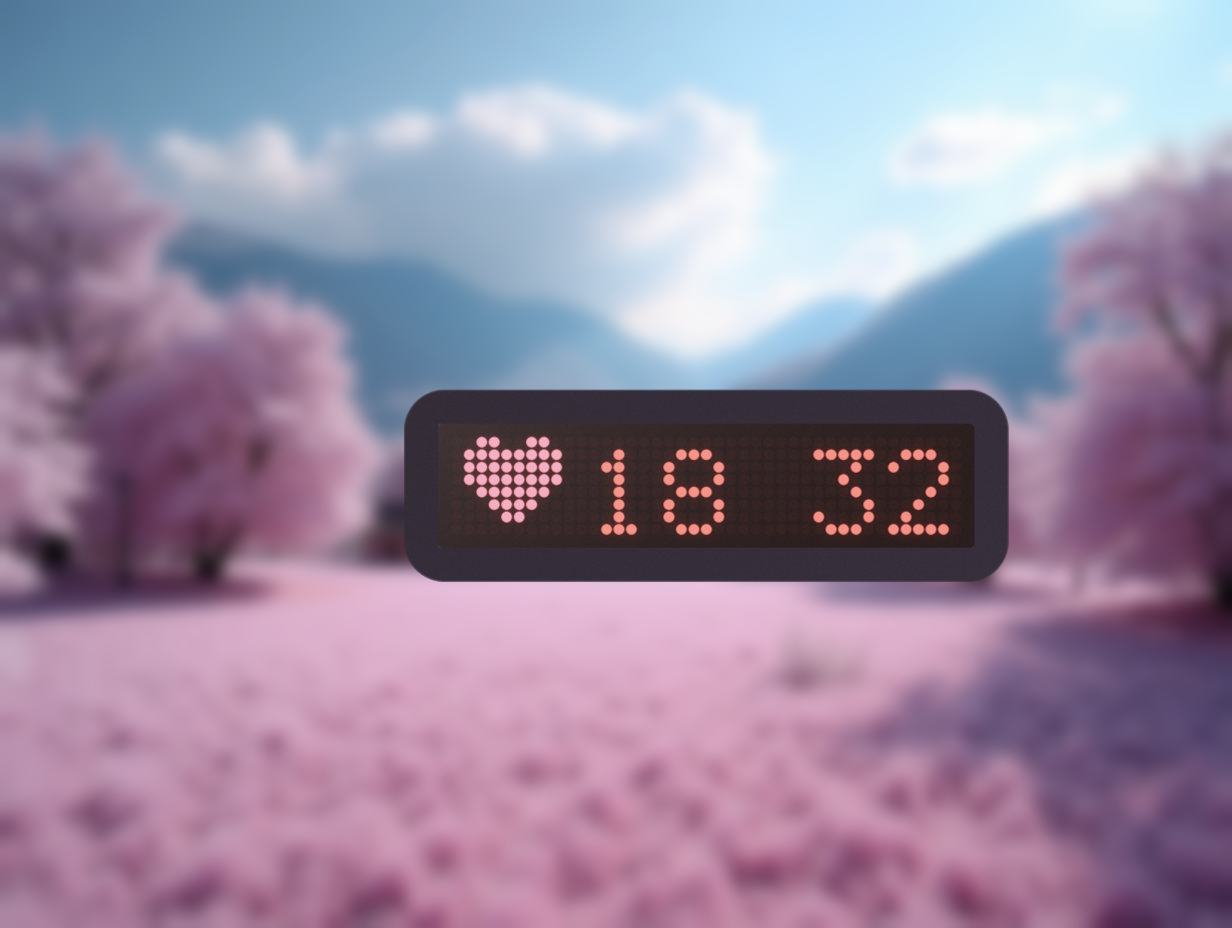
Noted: {"hour": 18, "minute": 32}
